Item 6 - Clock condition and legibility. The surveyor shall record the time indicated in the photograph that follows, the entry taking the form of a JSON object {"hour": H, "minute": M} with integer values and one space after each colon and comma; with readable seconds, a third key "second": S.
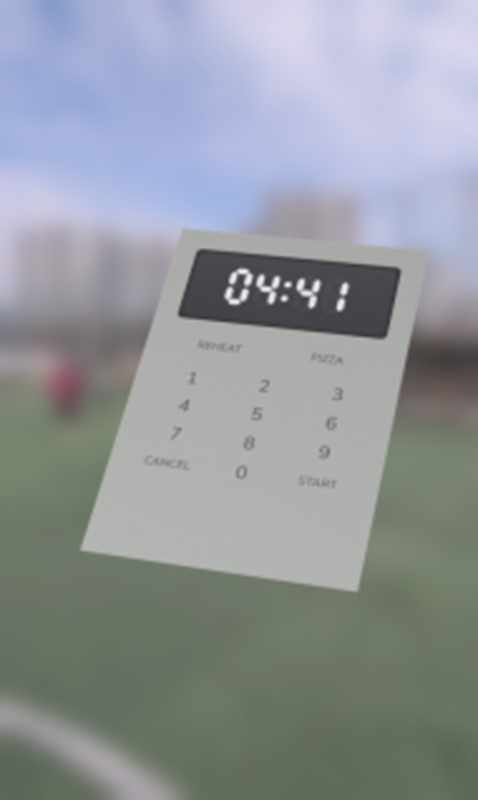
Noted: {"hour": 4, "minute": 41}
